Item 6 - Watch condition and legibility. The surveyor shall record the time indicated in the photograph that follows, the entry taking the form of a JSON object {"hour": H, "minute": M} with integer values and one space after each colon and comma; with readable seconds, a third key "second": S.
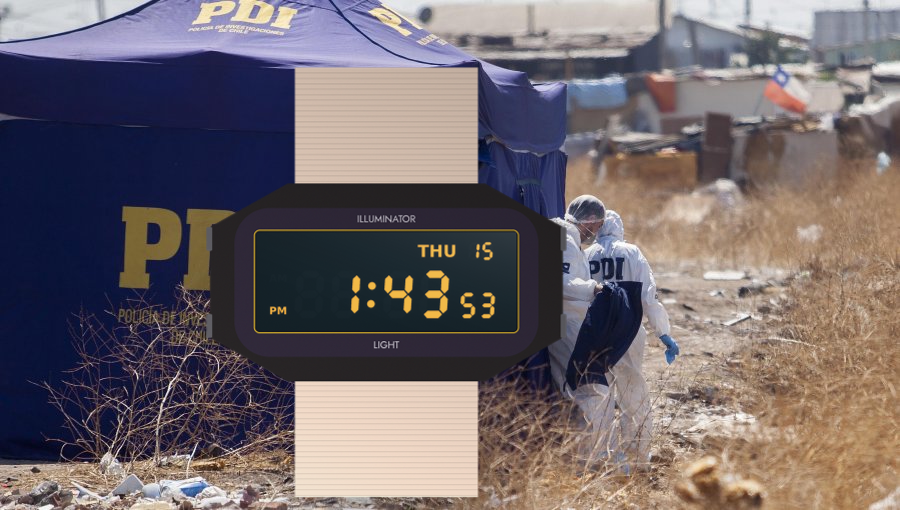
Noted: {"hour": 1, "minute": 43, "second": 53}
